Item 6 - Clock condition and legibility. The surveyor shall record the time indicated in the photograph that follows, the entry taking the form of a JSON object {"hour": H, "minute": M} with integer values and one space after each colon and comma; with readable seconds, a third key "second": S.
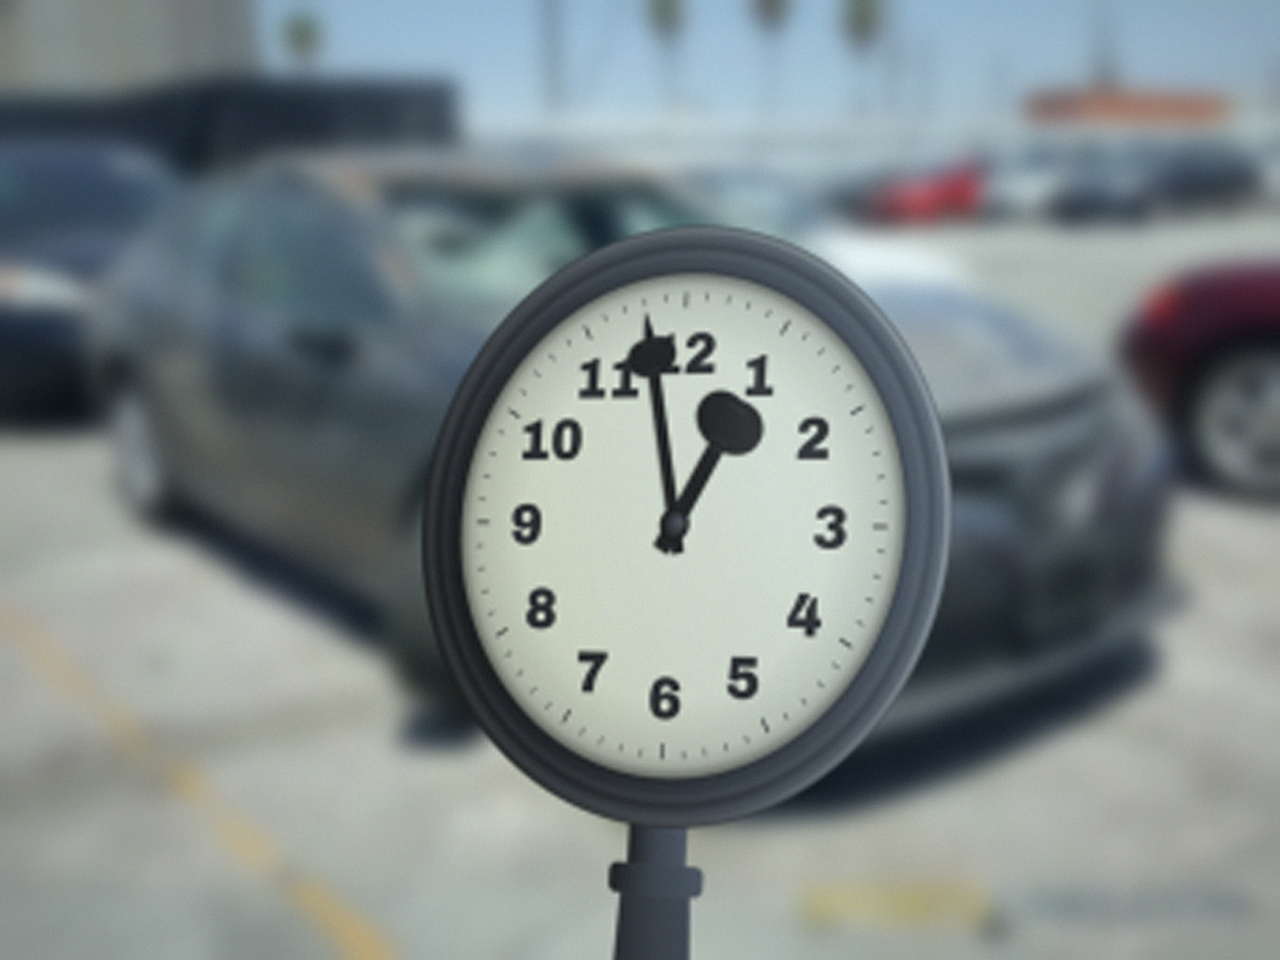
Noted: {"hour": 12, "minute": 58}
